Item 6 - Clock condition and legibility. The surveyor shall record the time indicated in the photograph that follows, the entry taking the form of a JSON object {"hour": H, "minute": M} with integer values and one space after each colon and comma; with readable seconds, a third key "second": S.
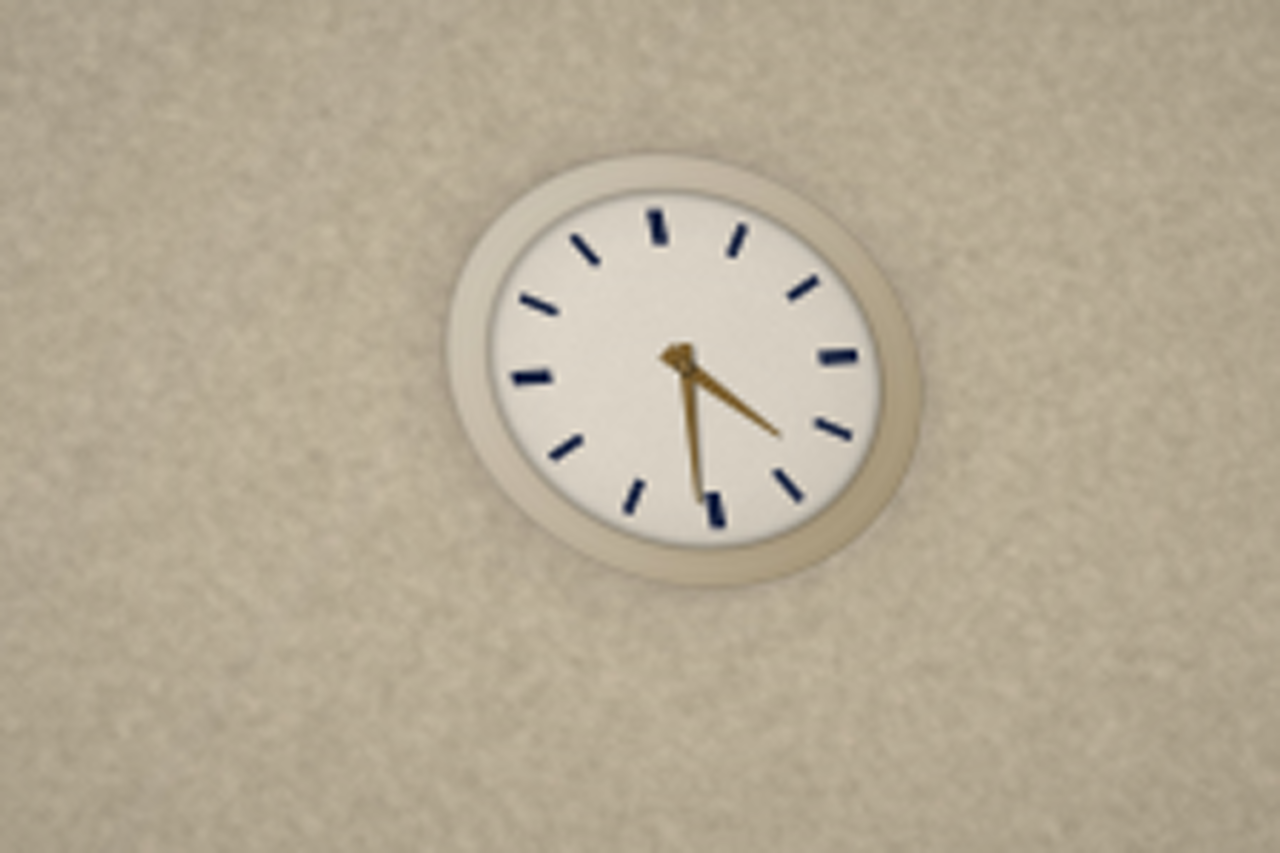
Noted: {"hour": 4, "minute": 31}
